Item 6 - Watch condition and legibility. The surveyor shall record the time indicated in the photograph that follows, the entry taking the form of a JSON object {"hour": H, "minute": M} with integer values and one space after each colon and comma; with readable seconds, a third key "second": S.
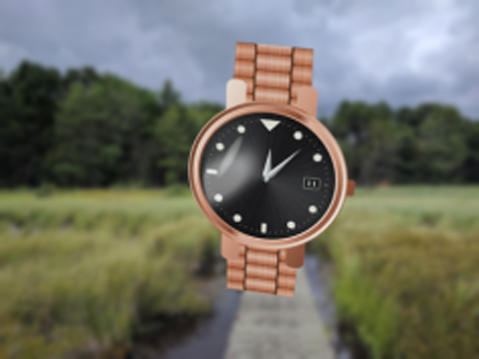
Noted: {"hour": 12, "minute": 7}
